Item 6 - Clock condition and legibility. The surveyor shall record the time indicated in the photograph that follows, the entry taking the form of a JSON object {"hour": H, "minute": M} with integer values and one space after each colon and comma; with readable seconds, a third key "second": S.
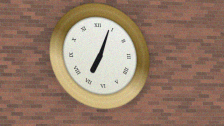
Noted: {"hour": 7, "minute": 4}
